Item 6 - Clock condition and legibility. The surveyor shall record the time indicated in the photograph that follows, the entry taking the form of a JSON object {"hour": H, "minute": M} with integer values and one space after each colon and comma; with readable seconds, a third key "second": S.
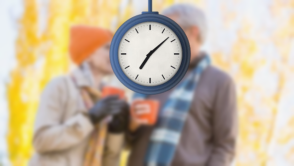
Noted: {"hour": 7, "minute": 8}
